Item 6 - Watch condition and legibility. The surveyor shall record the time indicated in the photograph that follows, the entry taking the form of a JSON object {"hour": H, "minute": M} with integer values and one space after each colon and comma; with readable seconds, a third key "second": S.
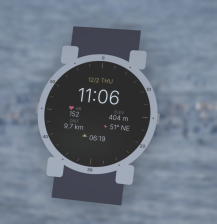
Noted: {"hour": 11, "minute": 6}
